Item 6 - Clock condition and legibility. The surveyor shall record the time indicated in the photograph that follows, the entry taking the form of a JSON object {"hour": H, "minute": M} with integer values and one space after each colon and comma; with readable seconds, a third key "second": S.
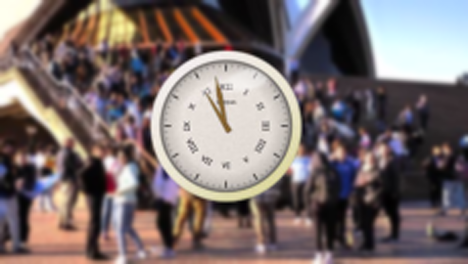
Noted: {"hour": 10, "minute": 58}
